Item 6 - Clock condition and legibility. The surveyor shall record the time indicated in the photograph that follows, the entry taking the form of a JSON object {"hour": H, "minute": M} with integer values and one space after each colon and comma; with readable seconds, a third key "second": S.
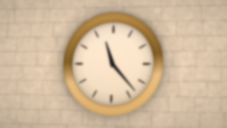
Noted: {"hour": 11, "minute": 23}
